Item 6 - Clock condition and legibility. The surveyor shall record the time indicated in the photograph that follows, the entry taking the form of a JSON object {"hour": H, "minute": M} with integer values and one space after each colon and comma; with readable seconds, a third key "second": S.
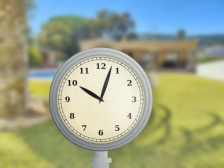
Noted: {"hour": 10, "minute": 3}
